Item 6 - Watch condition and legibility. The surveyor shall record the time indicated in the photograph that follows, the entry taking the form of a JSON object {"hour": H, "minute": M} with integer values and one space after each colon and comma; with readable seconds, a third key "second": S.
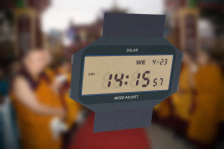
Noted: {"hour": 14, "minute": 15, "second": 57}
